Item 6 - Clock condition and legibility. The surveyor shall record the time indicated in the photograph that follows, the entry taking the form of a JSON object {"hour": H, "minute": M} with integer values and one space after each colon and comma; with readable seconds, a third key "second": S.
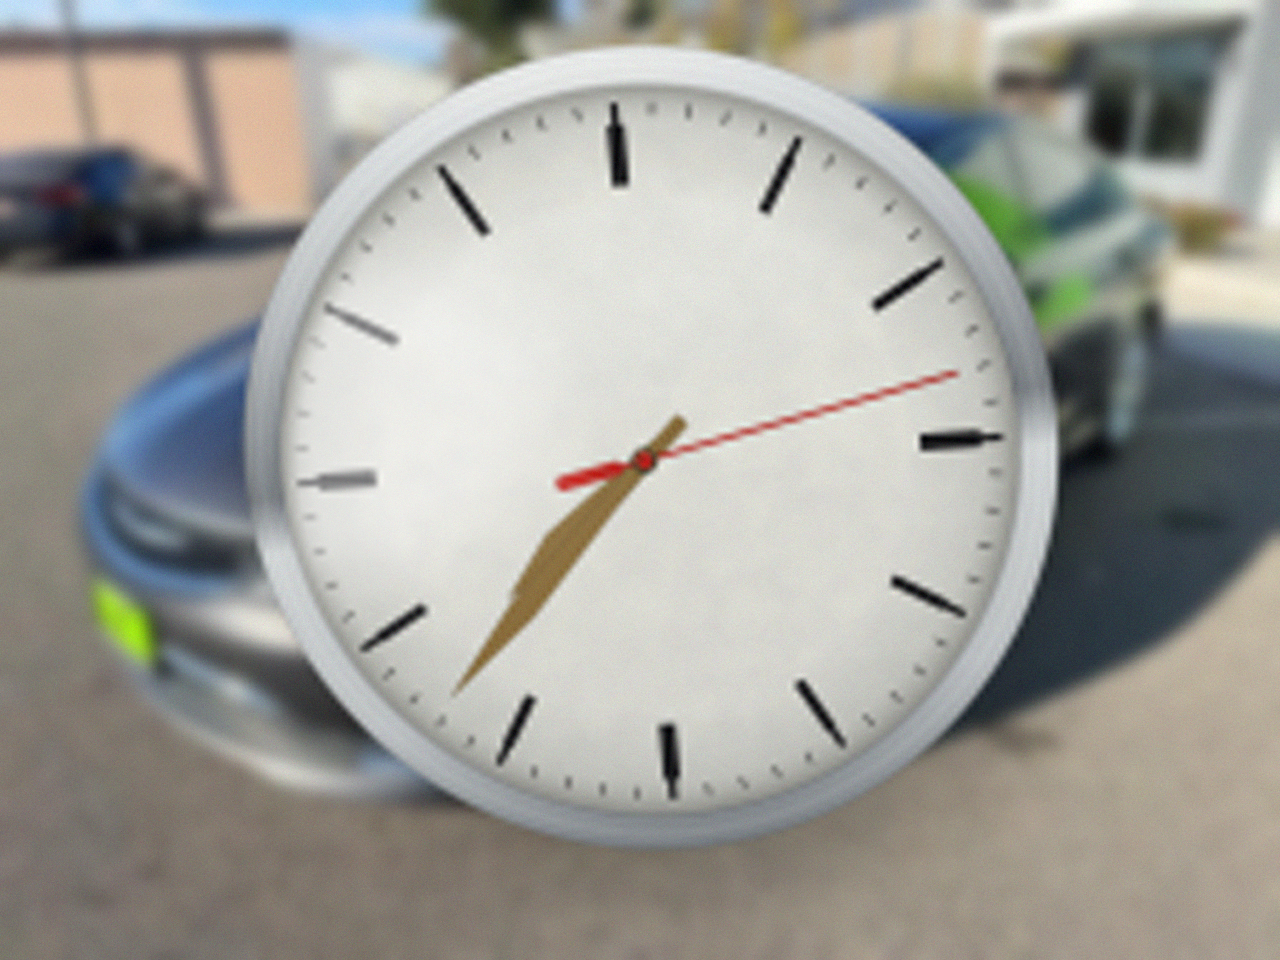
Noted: {"hour": 7, "minute": 37, "second": 13}
